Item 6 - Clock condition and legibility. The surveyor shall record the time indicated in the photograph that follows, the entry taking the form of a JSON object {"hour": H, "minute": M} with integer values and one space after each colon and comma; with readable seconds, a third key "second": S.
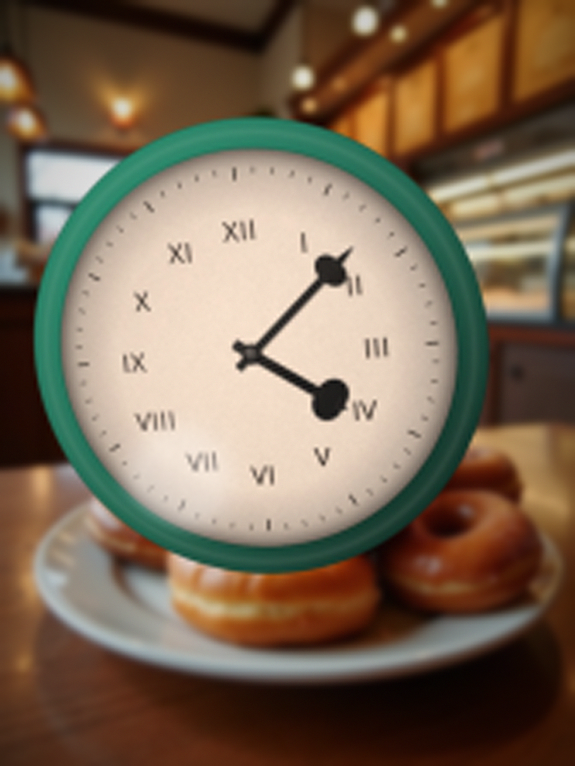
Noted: {"hour": 4, "minute": 8}
